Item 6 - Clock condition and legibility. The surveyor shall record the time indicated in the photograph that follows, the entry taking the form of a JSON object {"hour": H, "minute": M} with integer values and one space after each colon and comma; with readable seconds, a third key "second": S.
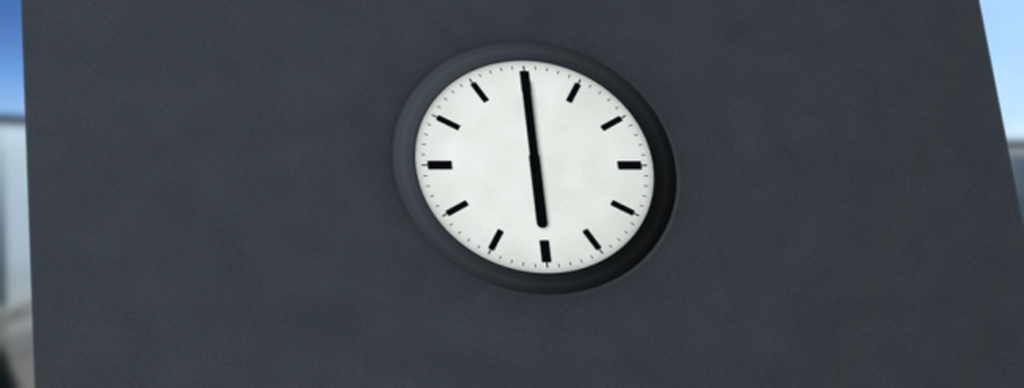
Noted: {"hour": 6, "minute": 0}
